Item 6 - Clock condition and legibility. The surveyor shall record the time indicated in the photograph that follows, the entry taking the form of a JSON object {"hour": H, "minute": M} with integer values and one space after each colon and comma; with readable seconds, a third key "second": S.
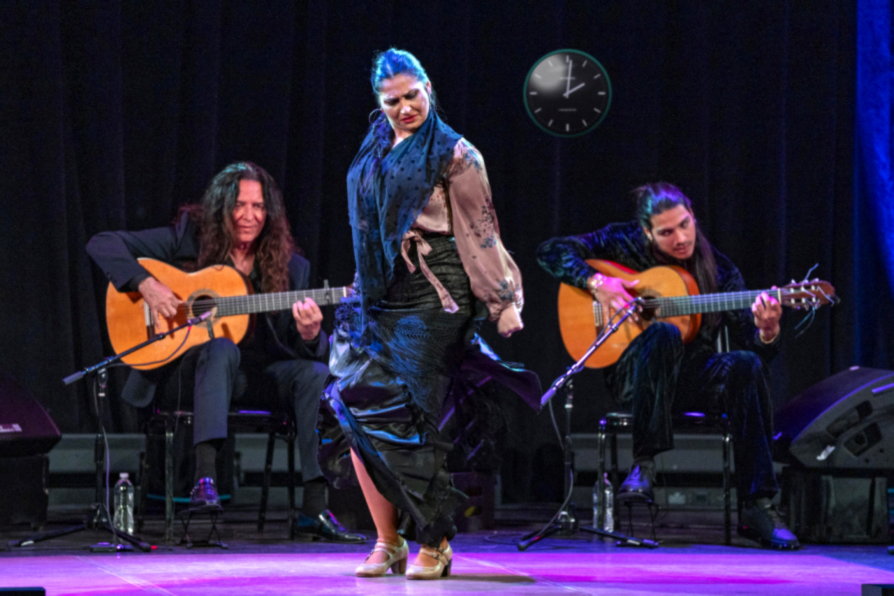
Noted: {"hour": 2, "minute": 1}
